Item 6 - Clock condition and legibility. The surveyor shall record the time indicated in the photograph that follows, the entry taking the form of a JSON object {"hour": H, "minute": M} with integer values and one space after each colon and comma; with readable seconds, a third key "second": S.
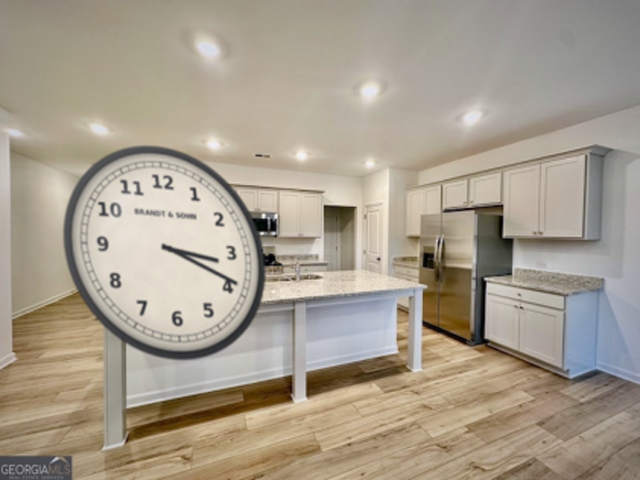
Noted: {"hour": 3, "minute": 19}
